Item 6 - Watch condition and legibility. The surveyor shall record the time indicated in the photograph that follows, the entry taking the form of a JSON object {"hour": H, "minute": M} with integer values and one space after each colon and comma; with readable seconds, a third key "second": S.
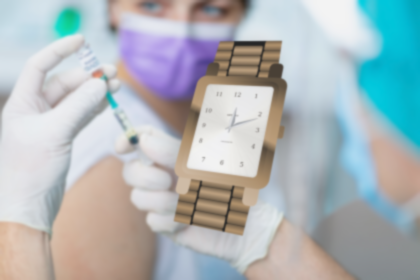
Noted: {"hour": 12, "minute": 11}
